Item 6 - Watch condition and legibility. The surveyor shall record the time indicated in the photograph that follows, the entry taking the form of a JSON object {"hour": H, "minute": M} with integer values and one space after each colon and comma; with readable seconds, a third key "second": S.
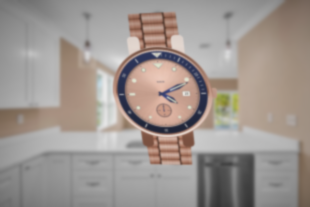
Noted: {"hour": 4, "minute": 11}
